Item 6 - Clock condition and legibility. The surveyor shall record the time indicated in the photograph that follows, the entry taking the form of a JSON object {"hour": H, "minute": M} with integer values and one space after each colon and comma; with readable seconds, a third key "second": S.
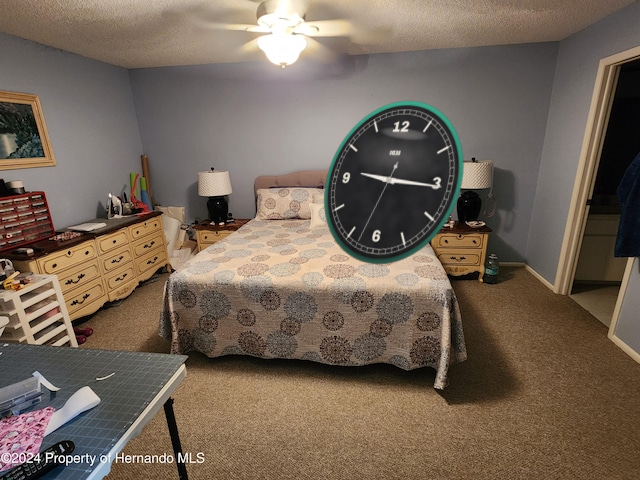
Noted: {"hour": 9, "minute": 15, "second": 33}
